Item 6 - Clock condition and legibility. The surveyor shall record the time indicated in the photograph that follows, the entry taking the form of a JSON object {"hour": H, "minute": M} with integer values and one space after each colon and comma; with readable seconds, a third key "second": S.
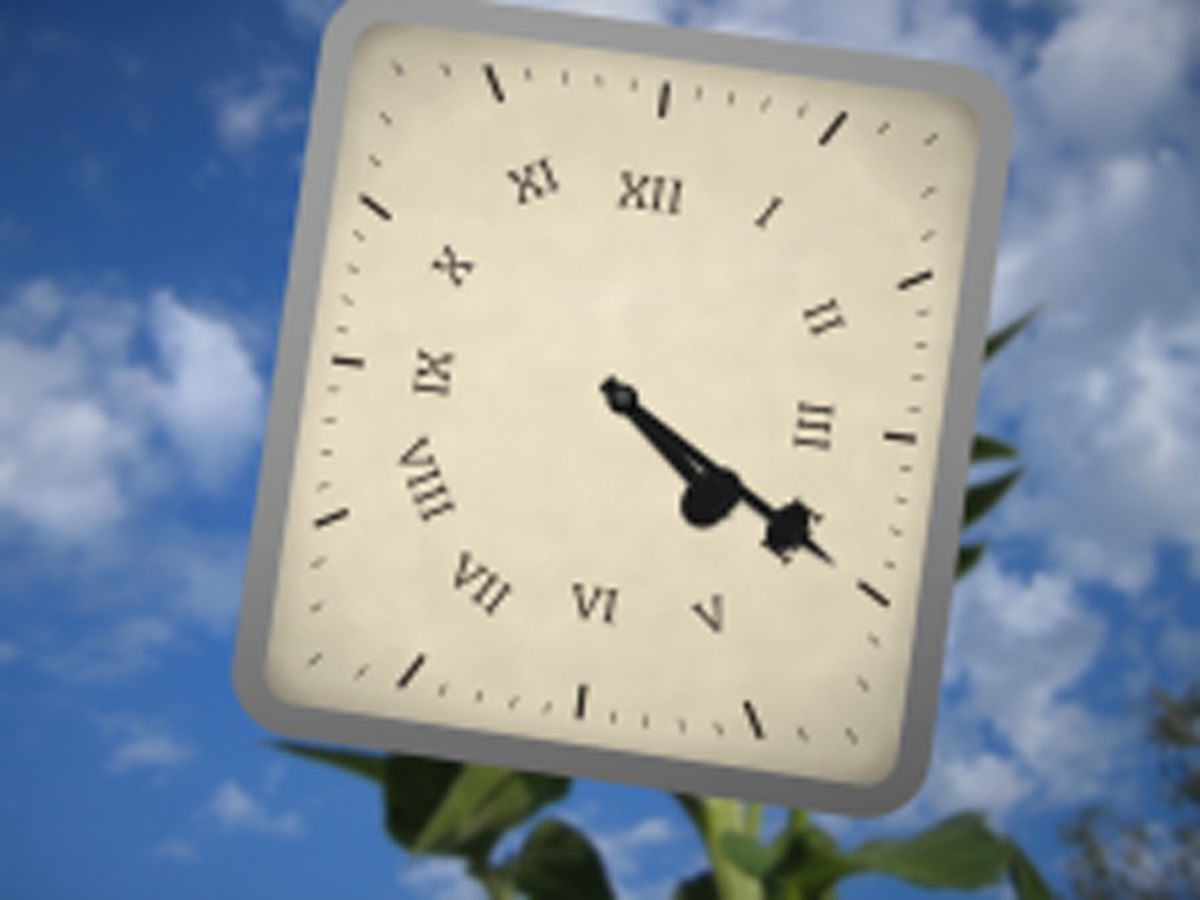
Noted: {"hour": 4, "minute": 20}
